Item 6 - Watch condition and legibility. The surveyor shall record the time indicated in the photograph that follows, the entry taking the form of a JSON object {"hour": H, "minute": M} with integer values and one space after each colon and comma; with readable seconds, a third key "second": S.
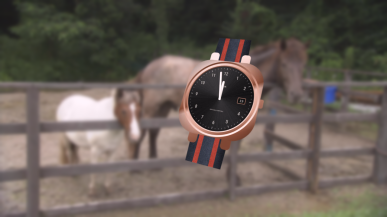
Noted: {"hour": 11, "minute": 58}
